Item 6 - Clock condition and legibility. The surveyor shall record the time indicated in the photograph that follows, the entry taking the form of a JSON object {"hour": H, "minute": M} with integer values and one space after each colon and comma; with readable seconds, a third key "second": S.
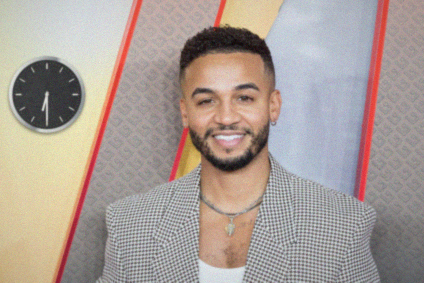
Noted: {"hour": 6, "minute": 30}
